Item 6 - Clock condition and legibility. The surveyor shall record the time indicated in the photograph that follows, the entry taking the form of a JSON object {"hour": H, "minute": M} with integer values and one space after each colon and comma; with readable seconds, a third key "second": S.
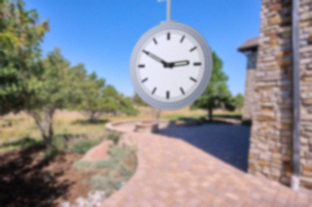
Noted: {"hour": 2, "minute": 50}
